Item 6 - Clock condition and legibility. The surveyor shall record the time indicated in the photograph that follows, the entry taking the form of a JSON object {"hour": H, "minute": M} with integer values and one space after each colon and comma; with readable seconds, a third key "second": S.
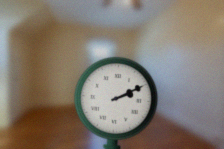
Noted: {"hour": 2, "minute": 10}
